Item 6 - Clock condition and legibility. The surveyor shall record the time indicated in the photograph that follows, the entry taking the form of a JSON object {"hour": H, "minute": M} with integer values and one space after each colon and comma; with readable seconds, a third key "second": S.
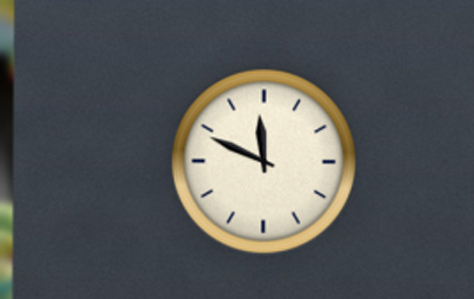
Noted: {"hour": 11, "minute": 49}
